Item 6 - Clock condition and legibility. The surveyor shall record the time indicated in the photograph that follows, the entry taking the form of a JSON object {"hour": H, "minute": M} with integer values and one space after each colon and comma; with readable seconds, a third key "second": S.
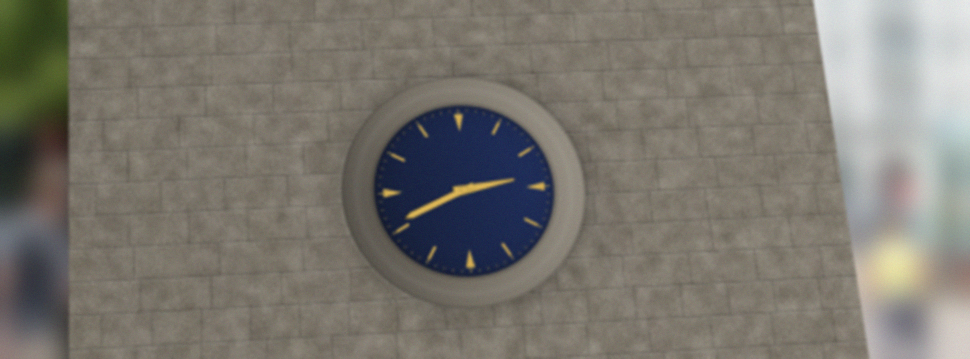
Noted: {"hour": 2, "minute": 41}
